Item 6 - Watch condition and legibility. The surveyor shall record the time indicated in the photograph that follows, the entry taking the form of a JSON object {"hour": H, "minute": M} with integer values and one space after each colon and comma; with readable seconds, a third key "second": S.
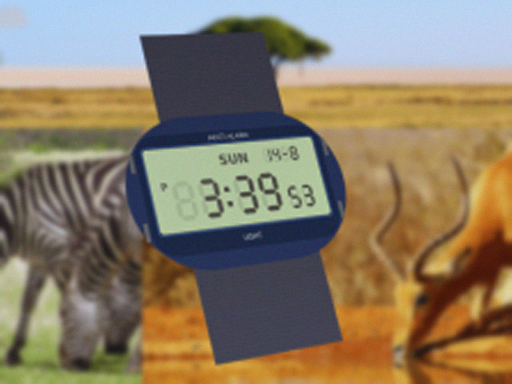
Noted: {"hour": 3, "minute": 39, "second": 53}
